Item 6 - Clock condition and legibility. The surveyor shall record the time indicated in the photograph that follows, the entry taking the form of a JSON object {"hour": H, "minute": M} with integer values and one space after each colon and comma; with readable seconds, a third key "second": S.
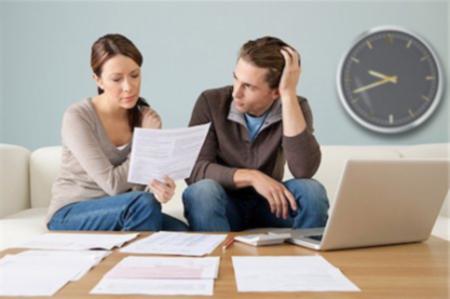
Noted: {"hour": 9, "minute": 42}
